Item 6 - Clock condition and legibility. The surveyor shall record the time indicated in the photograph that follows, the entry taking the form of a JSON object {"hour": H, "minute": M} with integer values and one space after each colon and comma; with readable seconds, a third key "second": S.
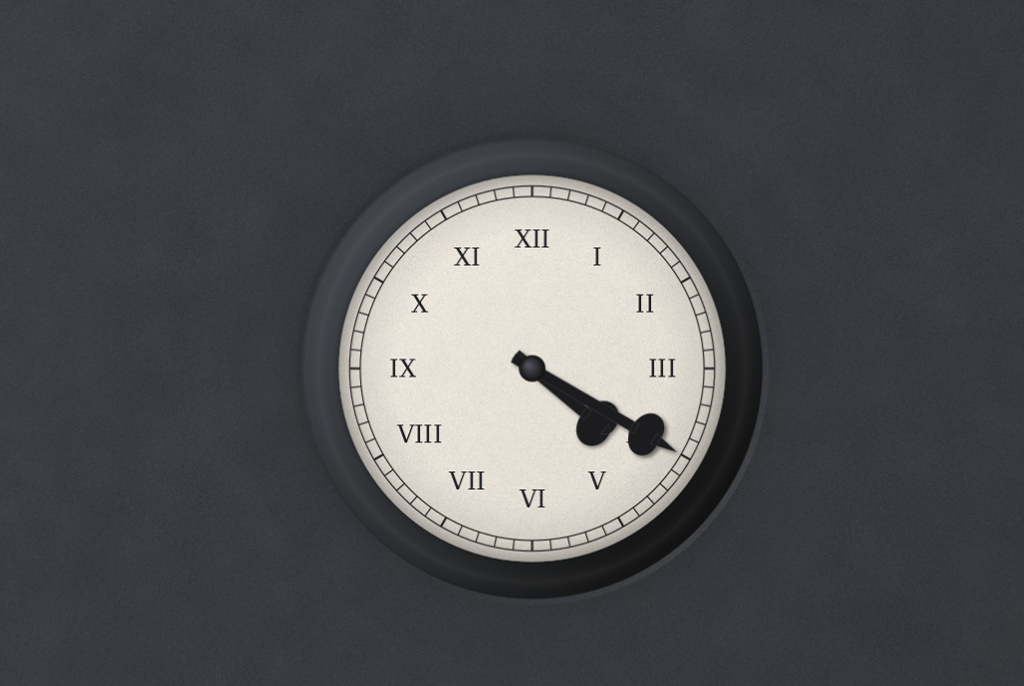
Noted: {"hour": 4, "minute": 20}
